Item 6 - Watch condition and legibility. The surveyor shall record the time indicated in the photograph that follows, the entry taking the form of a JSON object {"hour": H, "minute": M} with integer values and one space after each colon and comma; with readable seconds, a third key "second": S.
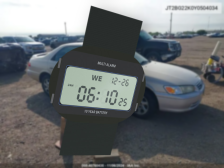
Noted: {"hour": 6, "minute": 10, "second": 25}
